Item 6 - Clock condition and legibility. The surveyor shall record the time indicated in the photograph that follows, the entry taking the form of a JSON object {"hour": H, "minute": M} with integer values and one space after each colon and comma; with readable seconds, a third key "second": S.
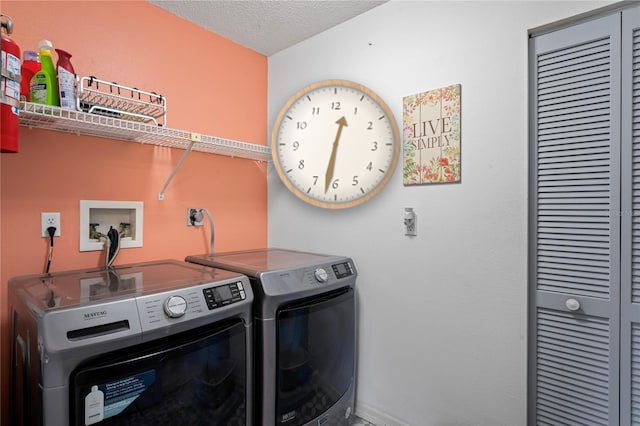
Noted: {"hour": 12, "minute": 32}
